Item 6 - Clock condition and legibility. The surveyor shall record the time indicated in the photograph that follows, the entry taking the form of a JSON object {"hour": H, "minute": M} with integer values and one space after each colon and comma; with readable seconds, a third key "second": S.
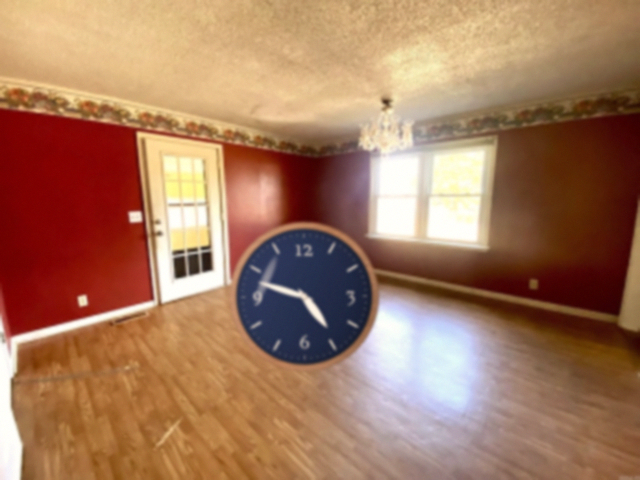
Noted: {"hour": 4, "minute": 48}
